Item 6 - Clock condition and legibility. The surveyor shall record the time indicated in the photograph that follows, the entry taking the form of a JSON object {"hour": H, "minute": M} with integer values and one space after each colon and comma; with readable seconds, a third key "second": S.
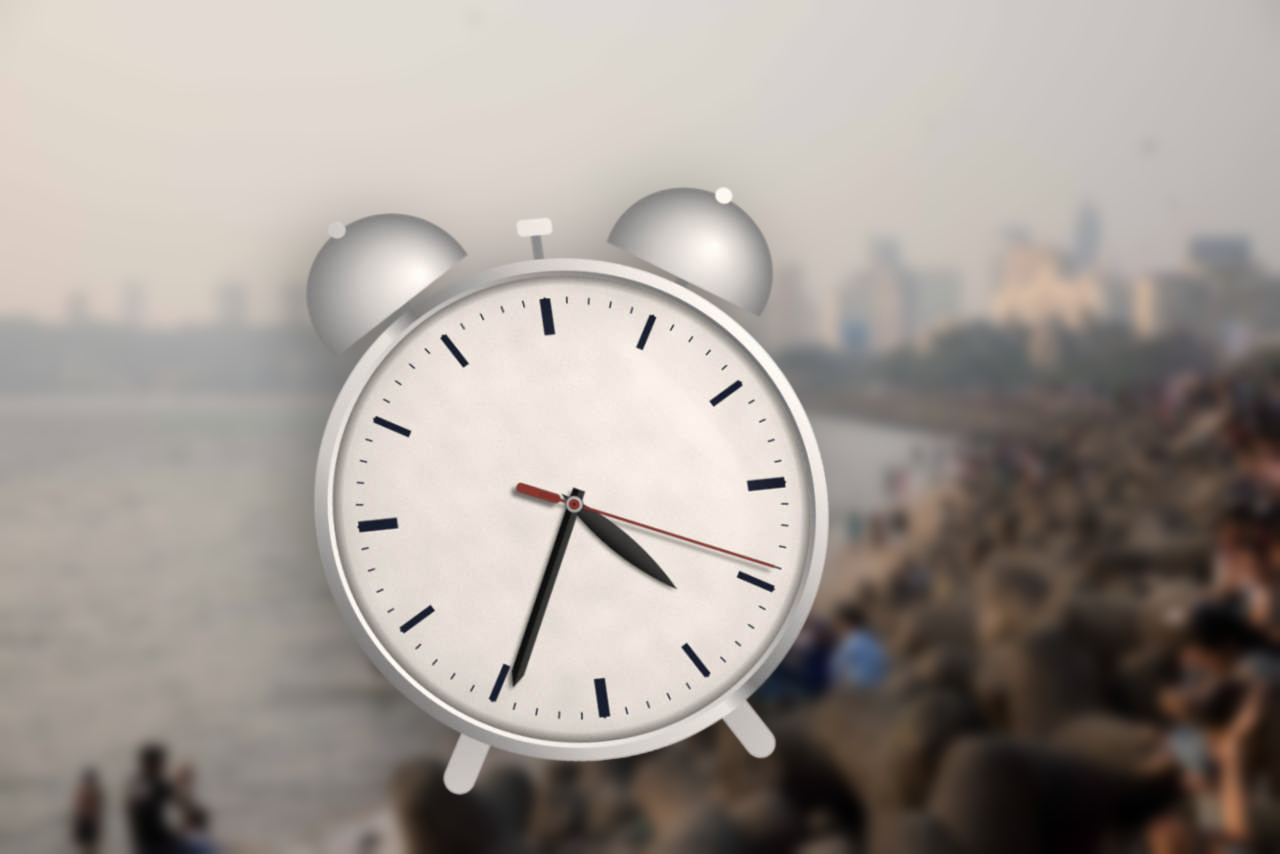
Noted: {"hour": 4, "minute": 34, "second": 19}
